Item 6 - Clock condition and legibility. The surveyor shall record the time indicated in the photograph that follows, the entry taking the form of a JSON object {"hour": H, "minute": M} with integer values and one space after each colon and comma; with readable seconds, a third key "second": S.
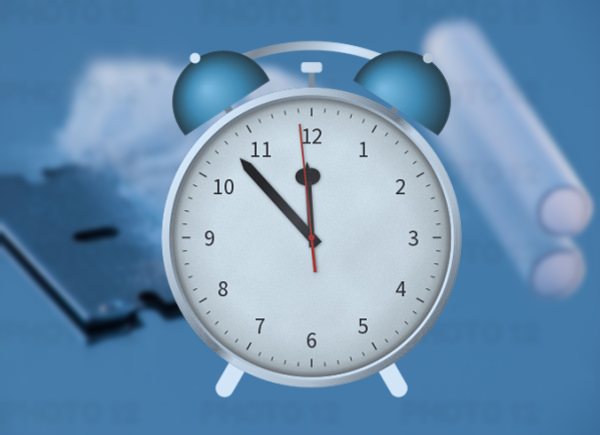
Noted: {"hour": 11, "minute": 52, "second": 59}
